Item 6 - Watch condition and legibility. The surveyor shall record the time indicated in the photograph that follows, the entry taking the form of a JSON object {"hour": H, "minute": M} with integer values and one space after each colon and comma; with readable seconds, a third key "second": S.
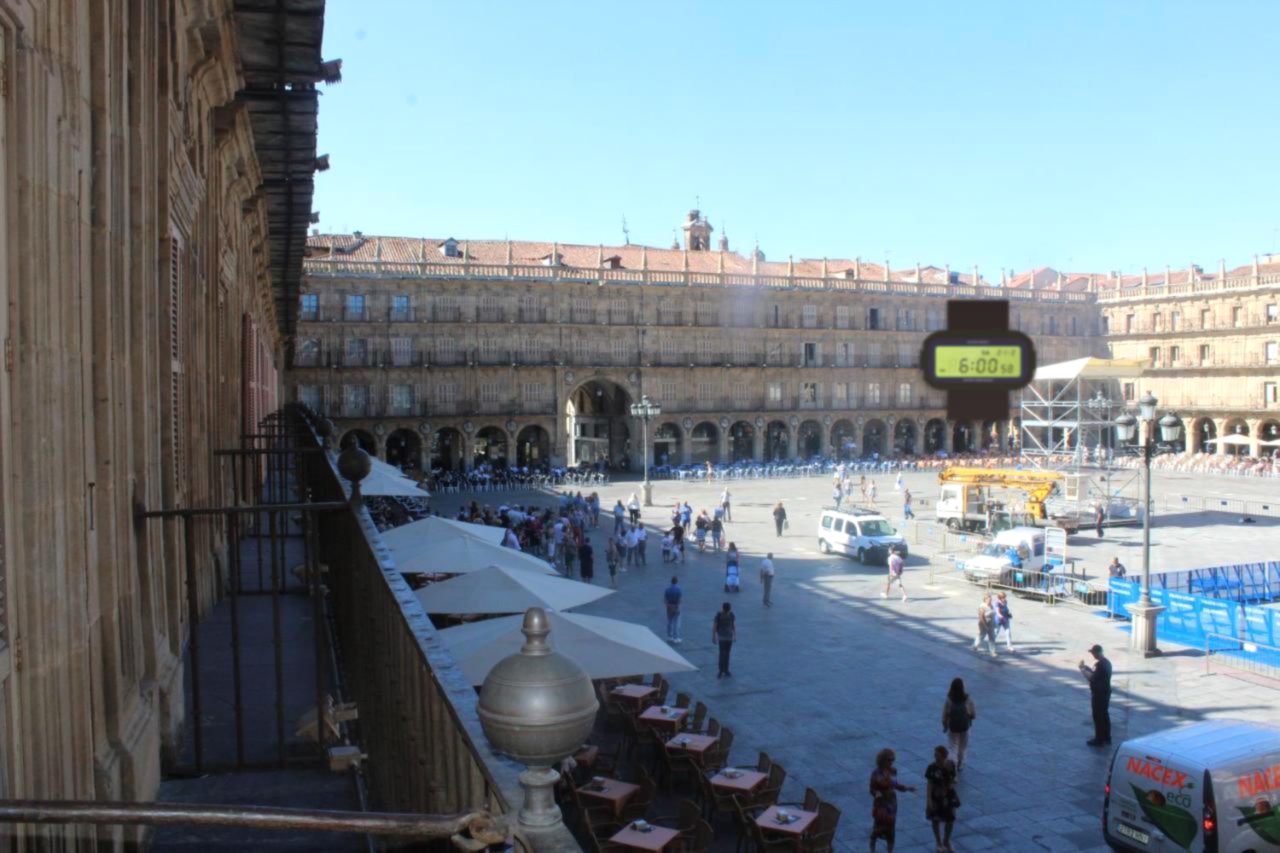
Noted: {"hour": 6, "minute": 0}
